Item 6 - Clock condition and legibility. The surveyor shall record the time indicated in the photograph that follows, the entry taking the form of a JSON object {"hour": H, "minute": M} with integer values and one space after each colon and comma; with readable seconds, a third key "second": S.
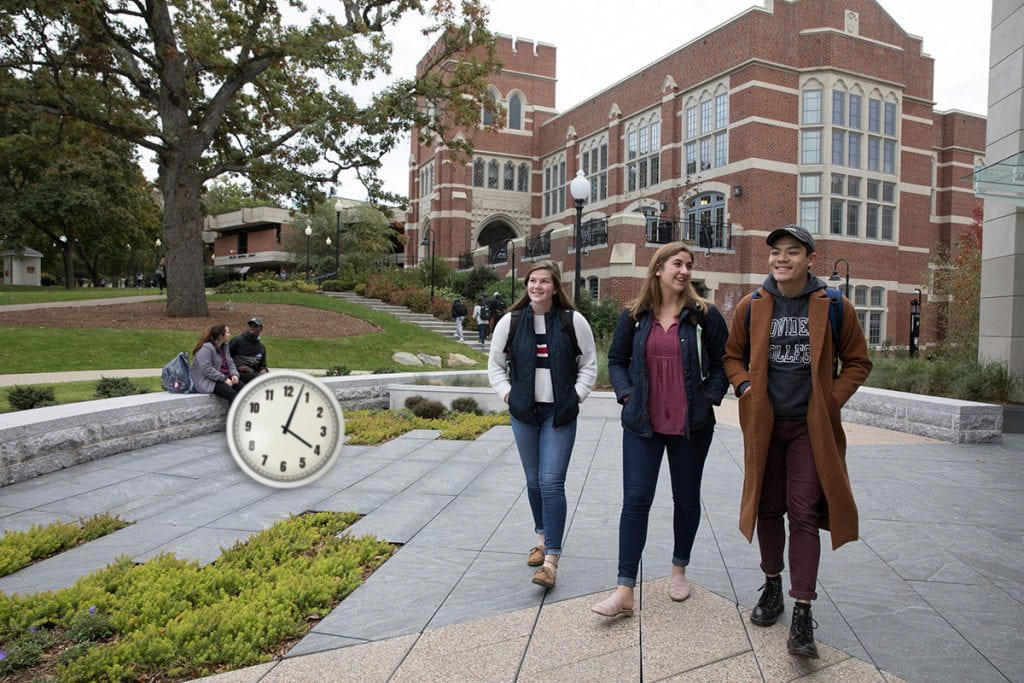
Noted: {"hour": 4, "minute": 3}
